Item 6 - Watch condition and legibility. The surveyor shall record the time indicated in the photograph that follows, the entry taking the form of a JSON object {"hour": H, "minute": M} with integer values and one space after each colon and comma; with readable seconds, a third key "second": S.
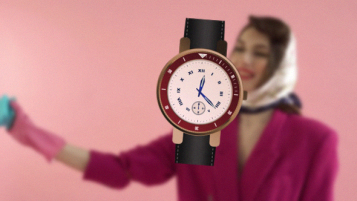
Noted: {"hour": 12, "minute": 22}
